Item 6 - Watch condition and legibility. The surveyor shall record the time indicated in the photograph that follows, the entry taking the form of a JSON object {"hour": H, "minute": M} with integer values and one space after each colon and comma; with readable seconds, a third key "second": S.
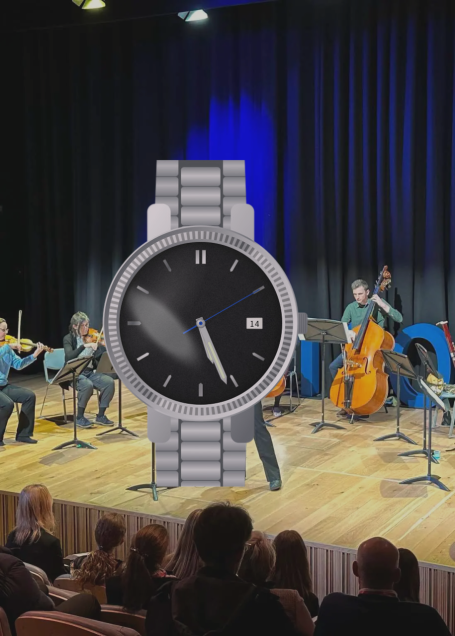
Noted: {"hour": 5, "minute": 26, "second": 10}
